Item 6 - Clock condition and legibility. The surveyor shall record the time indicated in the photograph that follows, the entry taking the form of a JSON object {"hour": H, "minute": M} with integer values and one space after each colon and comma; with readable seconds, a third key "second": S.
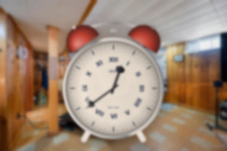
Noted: {"hour": 12, "minute": 39}
